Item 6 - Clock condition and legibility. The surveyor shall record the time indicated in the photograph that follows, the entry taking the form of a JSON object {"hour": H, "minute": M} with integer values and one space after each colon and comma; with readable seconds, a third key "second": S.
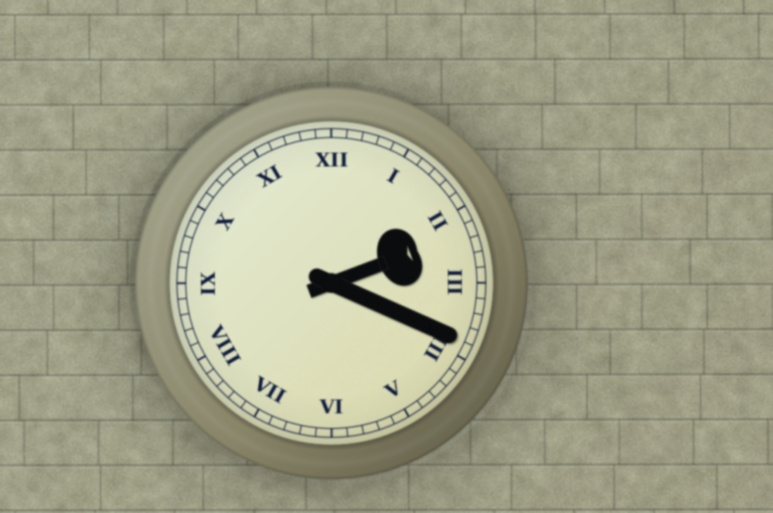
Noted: {"hour": 2, "minute": 19}
